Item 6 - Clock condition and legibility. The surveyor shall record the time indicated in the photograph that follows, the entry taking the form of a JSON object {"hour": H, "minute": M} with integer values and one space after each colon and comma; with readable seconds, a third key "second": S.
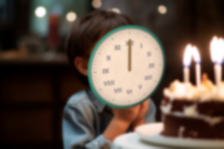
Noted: {"hour": 12, "minute": 0}
